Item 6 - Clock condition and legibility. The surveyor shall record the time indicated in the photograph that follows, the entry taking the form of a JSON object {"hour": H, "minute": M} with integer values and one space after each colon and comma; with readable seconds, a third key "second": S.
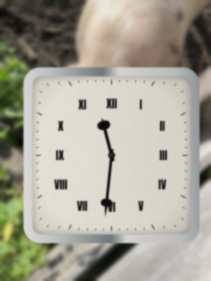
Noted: {"hour": 11, "minute": 31}
